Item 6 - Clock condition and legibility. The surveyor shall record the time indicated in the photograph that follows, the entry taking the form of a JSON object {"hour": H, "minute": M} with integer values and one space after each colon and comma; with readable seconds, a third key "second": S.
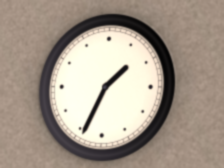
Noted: {"hour": 1, "minute": 34}
